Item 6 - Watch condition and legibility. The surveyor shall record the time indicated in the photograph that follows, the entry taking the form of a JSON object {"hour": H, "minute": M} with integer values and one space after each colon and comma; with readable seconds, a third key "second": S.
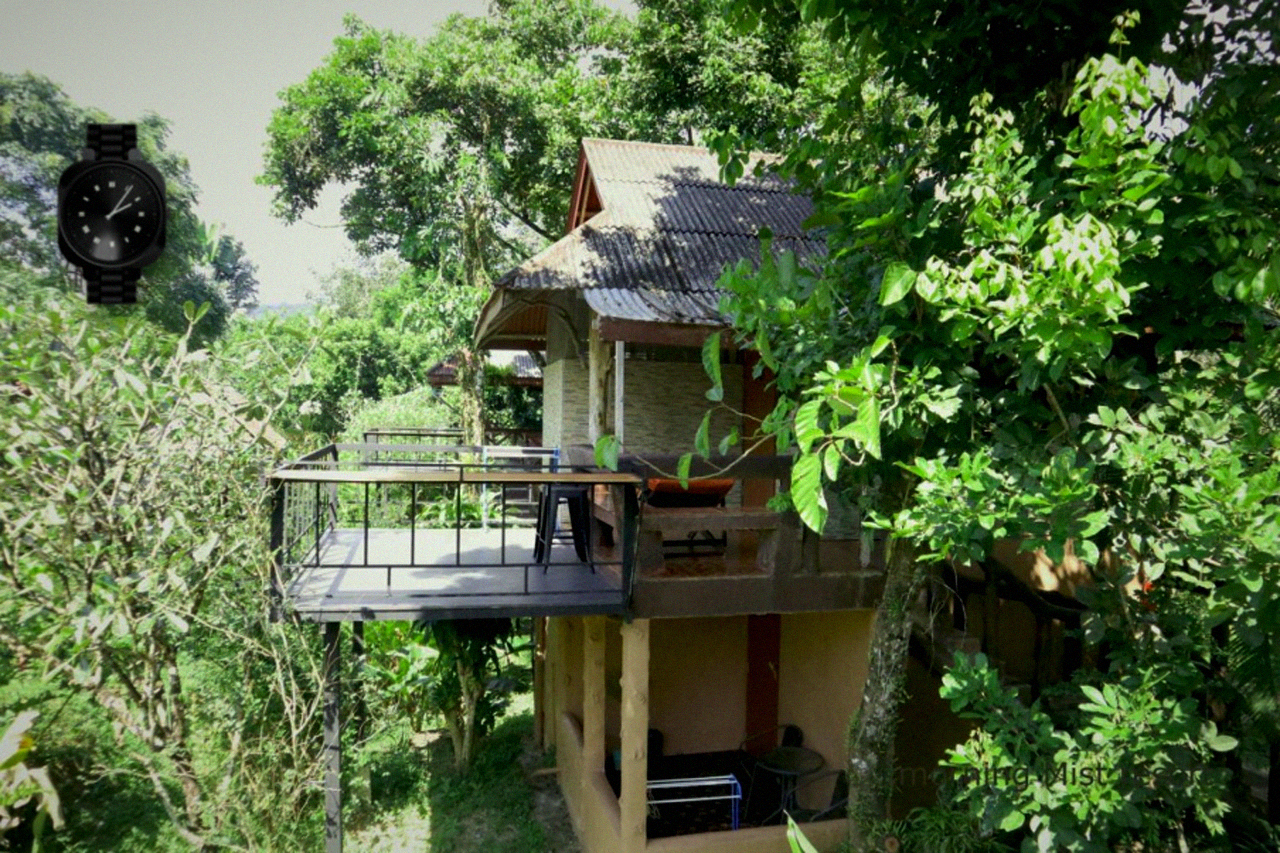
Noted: {"hour": 2, "minute": 6}
